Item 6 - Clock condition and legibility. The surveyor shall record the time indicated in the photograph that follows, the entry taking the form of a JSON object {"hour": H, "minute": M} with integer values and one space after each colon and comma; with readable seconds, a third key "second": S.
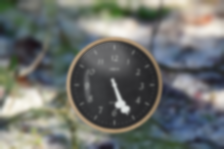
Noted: {"hour": 5, "minute": 26}
